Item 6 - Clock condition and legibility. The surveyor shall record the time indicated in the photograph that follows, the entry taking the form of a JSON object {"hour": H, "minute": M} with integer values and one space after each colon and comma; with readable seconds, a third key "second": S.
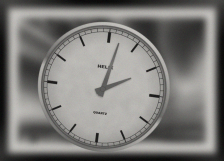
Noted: {"hour": 2, "minute": 2}
